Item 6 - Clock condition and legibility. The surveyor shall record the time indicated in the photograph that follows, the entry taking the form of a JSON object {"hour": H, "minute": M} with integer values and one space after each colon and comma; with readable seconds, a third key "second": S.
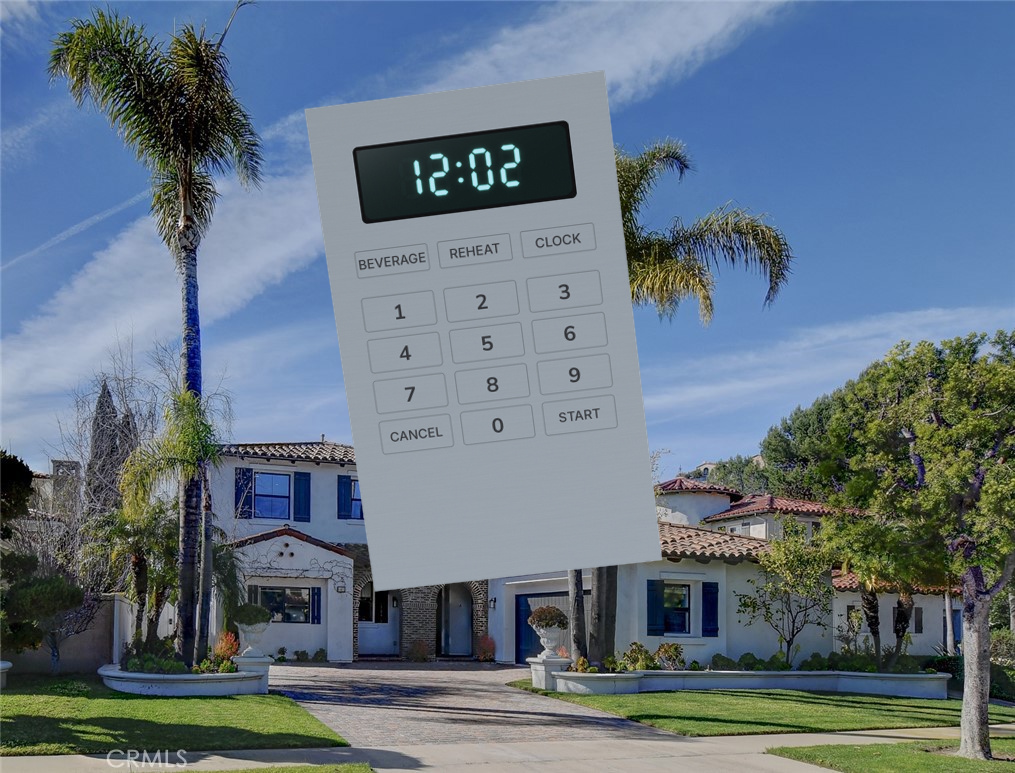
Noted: {"hour": 12, "minute": 2}
